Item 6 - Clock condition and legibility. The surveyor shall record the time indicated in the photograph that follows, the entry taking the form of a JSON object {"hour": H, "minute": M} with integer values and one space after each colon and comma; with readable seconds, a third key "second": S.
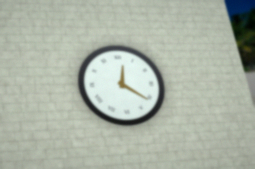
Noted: {"hour": 12, "minute": 21}
